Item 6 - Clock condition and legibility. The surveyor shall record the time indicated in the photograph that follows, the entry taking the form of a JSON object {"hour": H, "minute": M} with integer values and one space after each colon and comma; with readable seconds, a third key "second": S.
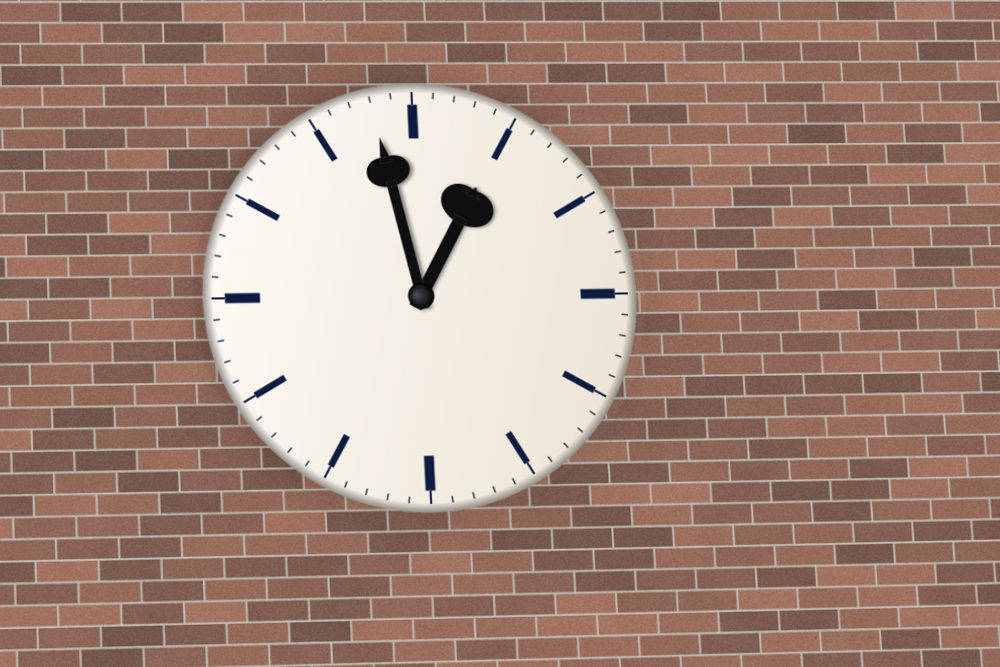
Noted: {"hour": 12, "minute": 58}
